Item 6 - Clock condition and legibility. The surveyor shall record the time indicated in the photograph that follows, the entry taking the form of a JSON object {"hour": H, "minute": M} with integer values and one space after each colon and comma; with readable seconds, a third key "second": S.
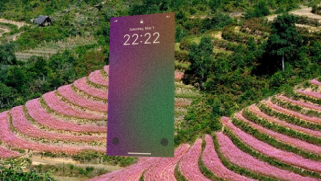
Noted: {"hour": 22, "minute": 22}
